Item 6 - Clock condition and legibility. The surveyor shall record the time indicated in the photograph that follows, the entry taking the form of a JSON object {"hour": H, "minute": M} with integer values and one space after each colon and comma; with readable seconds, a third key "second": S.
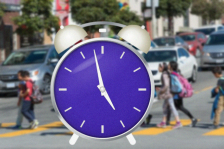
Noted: {"hour": 4, "minute": 58}
